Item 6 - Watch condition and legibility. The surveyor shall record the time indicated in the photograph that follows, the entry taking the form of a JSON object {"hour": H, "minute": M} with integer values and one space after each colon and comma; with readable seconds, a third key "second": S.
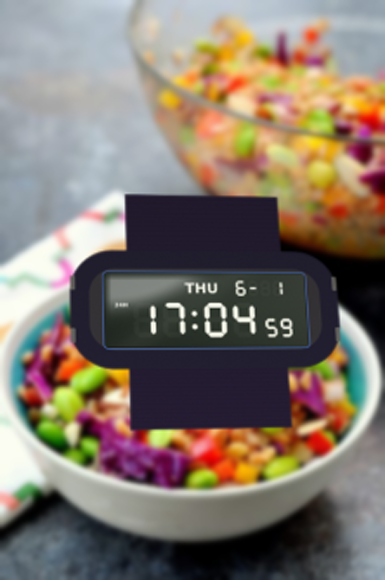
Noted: {"hour": 17, "minute": 4, "second": 59}
